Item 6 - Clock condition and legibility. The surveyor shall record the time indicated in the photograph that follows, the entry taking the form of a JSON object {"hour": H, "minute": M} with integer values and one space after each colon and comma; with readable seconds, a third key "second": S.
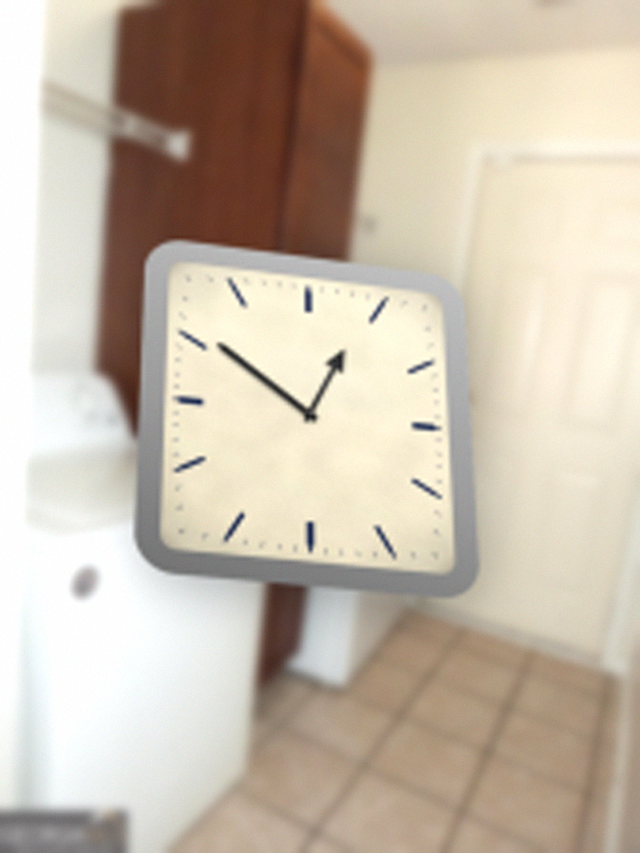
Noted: {"hour": 12, "minute": 51}
